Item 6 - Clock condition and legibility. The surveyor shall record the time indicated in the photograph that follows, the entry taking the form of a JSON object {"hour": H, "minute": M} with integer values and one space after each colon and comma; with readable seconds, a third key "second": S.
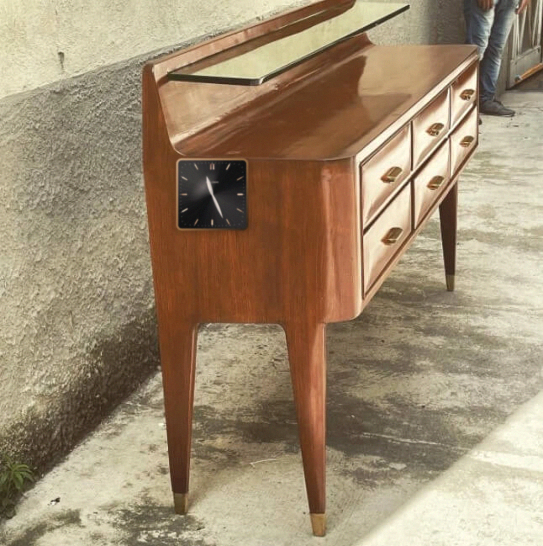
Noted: {"hour": 11, "minute": 26}
